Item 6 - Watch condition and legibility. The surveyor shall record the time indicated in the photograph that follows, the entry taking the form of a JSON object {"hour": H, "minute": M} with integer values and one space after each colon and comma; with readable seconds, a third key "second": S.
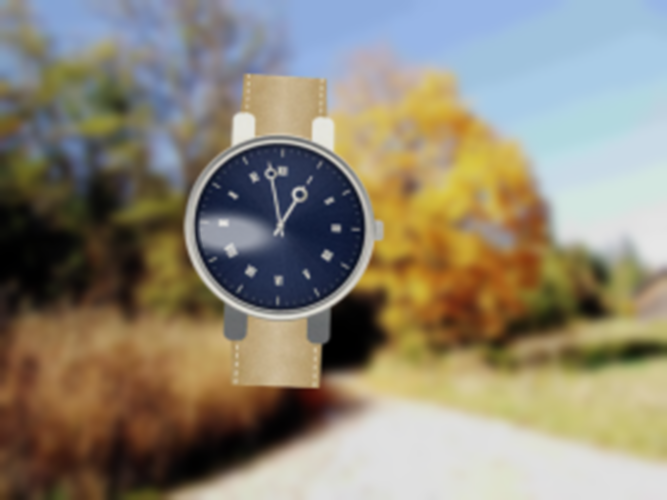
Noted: {"hour": 12, "minute": 58}
